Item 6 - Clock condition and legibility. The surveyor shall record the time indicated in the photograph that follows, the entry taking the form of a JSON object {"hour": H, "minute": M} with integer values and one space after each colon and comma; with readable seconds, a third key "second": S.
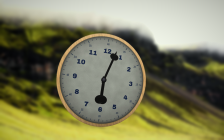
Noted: {"hour": 6, "minute": 3}
